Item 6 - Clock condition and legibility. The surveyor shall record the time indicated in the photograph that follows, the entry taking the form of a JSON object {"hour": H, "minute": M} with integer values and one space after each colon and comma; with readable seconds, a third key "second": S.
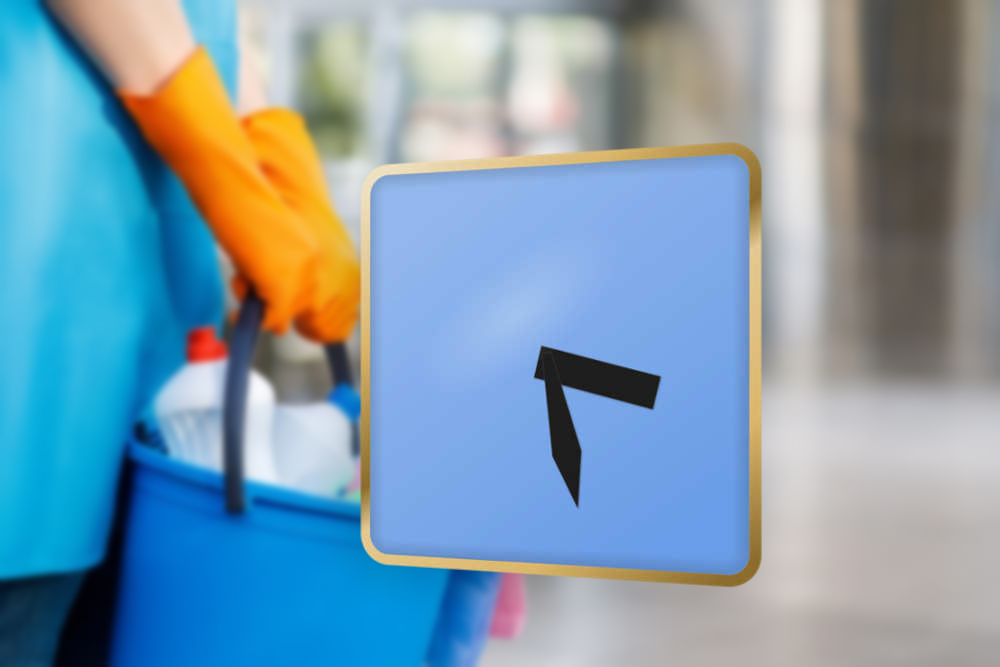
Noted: {"hour": 3, "minute": 28}
